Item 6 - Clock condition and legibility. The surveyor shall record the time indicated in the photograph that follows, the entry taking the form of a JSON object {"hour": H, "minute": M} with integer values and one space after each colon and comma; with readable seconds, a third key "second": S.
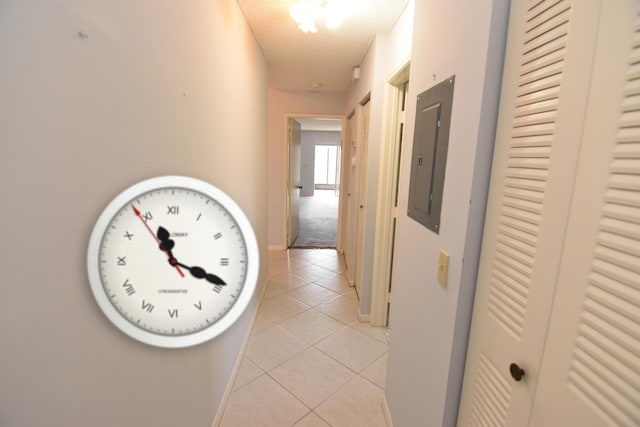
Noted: {"hour": 11, "minute": 18, "second": 54}
